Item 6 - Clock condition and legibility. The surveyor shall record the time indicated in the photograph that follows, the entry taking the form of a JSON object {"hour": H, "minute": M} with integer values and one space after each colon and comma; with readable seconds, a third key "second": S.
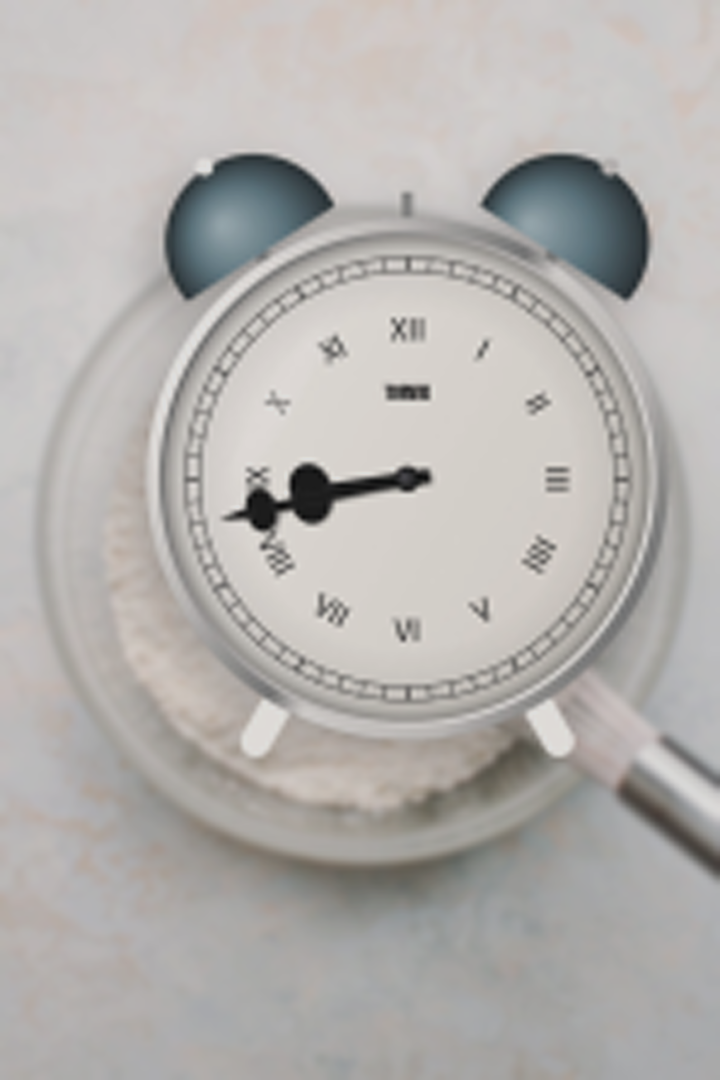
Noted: {"hour": 8, "minute": 43}
